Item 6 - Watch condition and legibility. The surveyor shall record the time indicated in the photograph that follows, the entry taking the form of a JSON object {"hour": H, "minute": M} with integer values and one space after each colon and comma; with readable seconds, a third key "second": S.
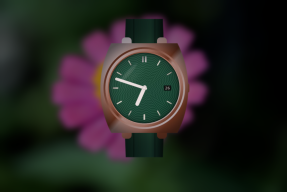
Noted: {"hour": 6, "minute": 48}
